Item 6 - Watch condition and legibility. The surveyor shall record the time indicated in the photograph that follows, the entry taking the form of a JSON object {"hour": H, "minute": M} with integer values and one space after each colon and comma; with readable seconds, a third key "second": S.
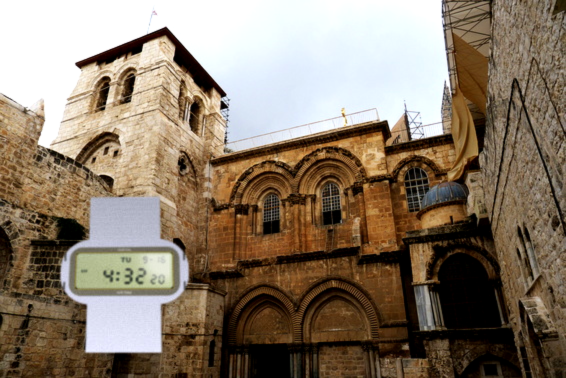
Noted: {"hour": 4, "minute": 32}
